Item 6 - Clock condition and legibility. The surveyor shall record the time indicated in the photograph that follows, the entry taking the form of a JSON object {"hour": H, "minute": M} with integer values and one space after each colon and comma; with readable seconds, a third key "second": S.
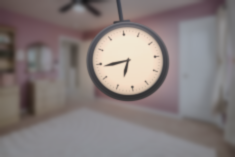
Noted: {"hour": 6, "minute": 44}
